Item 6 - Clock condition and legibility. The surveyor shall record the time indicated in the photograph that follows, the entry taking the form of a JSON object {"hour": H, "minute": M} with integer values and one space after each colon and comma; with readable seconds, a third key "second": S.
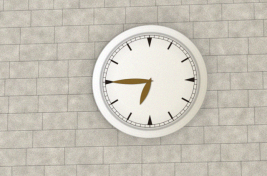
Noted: {"hour": 6, "minute": 45}
